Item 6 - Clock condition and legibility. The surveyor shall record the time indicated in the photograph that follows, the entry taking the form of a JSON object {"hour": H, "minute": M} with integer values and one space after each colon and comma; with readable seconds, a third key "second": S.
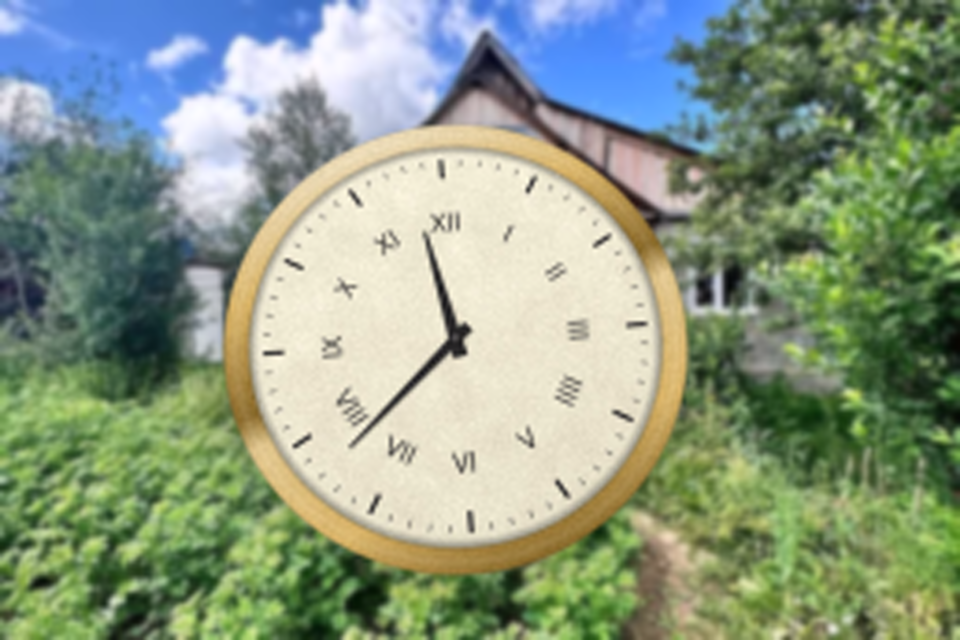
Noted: {"hour": 11, "minute": 38}
